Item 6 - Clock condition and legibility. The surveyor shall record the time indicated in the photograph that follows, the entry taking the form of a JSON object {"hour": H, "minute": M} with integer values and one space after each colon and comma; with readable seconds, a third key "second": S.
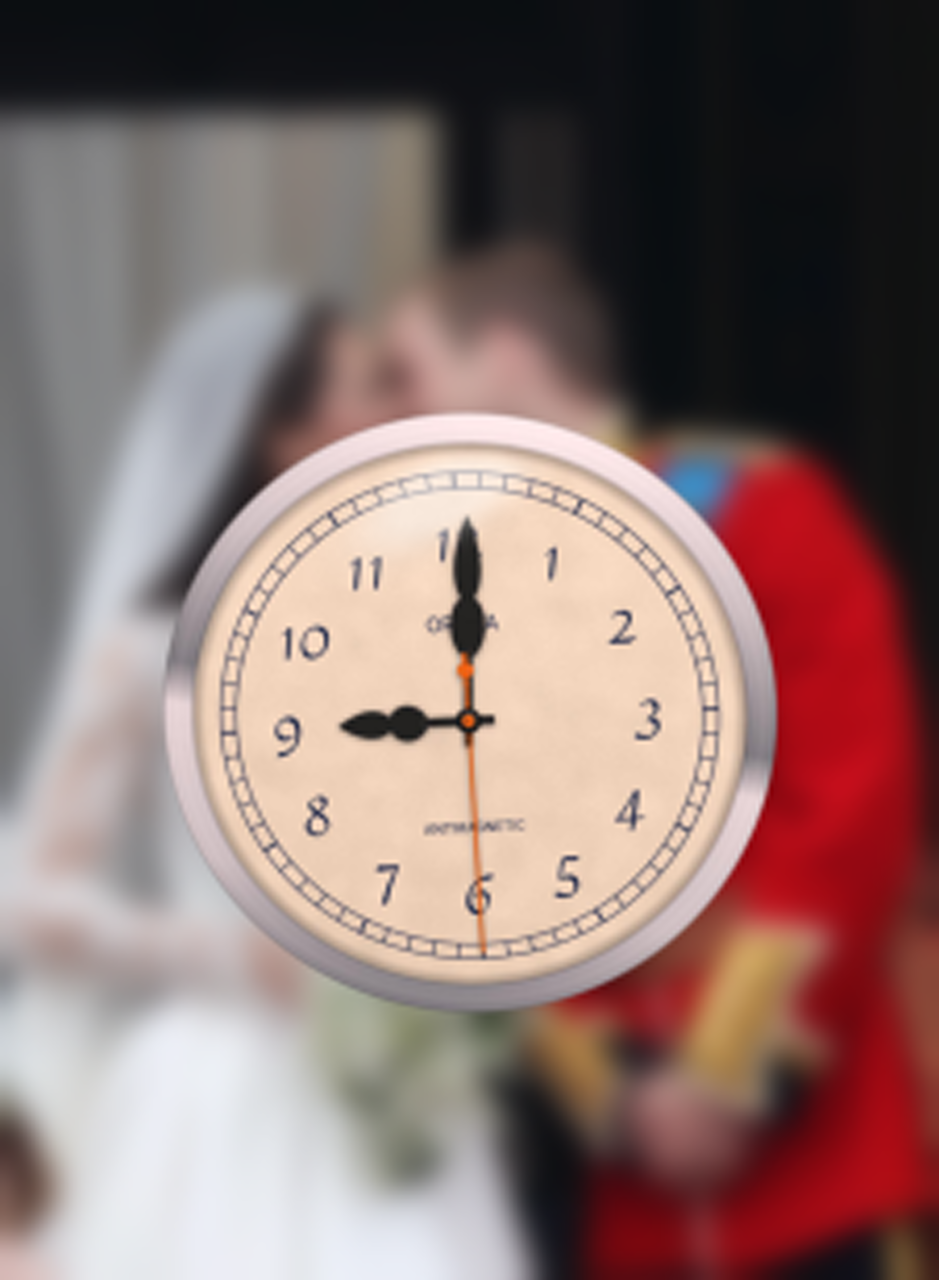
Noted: {"hour": 9, "minute": 0, "second": 30}
